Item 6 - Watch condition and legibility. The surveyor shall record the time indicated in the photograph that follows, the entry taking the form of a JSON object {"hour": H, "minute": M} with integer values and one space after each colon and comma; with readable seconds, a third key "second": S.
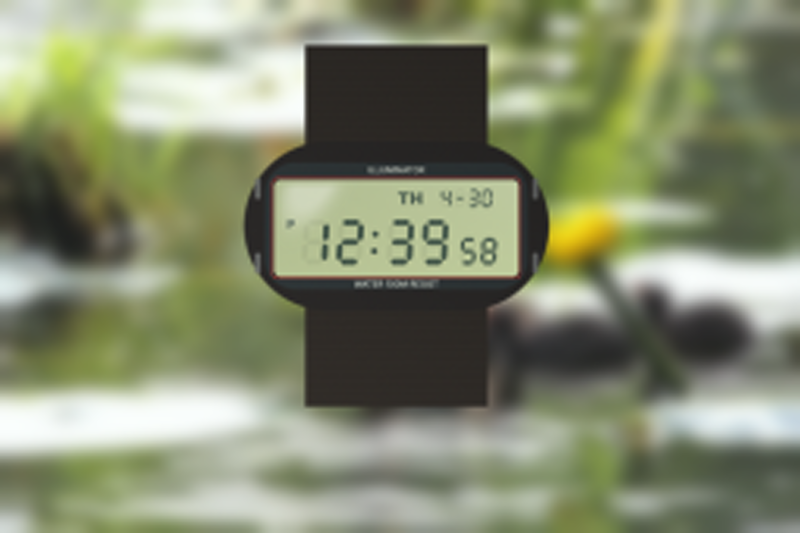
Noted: {"hour": 12, "minute": 39, "second": 58}
